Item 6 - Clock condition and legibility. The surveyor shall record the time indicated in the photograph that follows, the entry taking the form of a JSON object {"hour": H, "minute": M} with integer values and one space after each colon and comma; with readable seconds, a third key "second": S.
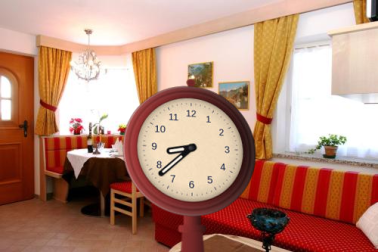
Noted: {"hour": 8, "minute": 38}
